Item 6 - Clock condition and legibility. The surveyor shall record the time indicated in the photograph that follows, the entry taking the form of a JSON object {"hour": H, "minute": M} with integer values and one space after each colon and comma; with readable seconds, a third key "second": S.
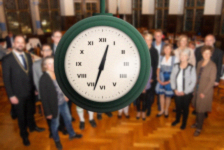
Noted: {"hour": 12, "minute": 33}
